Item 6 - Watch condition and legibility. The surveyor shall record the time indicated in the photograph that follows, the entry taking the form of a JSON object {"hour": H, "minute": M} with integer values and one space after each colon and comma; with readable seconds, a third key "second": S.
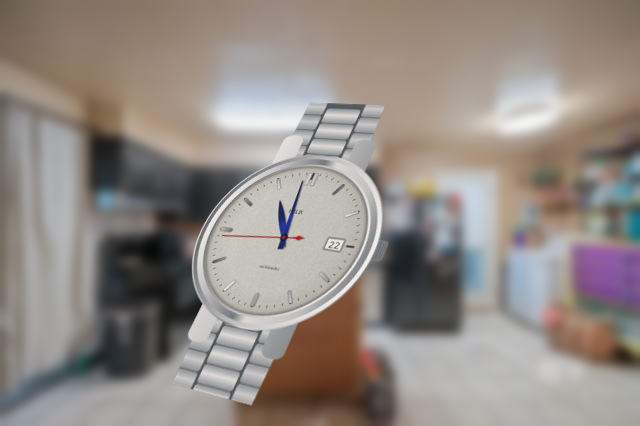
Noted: {"hour": 10, "minute": 58, "second": 44}
